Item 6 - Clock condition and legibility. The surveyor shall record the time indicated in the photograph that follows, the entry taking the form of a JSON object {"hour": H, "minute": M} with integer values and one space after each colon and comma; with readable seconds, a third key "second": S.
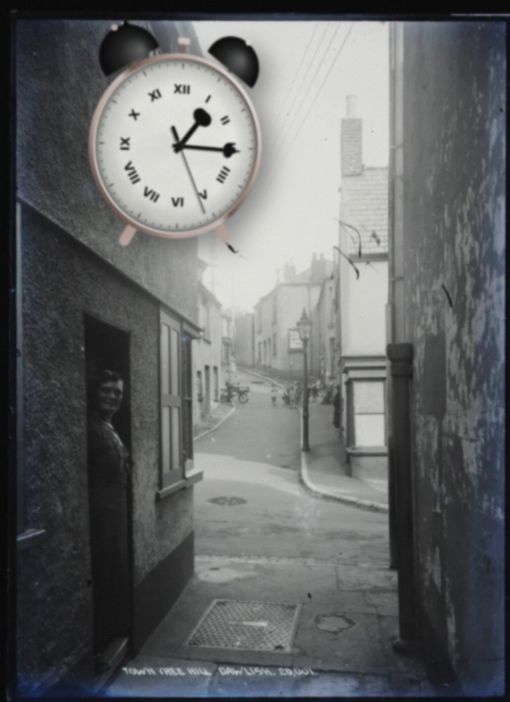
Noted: {"hour": 1, "minute": 15, "second": 26}
